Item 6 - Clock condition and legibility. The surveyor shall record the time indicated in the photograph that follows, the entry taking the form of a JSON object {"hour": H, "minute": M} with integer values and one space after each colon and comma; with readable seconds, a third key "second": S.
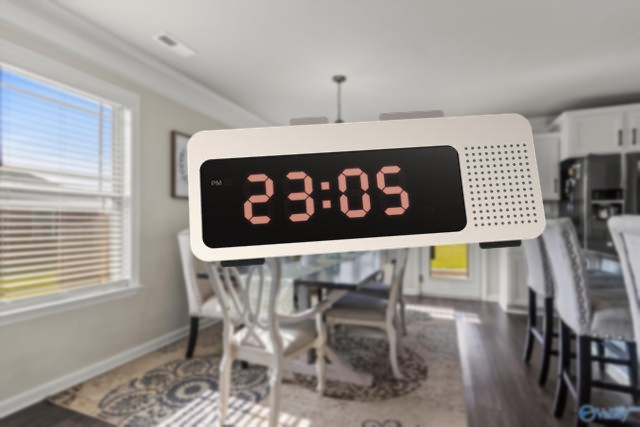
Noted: {"hour": 23, "minute": 5}
